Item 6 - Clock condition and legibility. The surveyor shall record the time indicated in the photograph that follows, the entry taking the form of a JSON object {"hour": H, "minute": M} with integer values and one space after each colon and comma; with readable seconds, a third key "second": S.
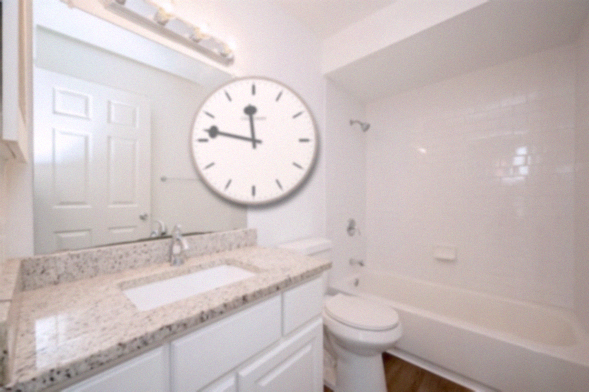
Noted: {"hour": 11, "minute": 47}
